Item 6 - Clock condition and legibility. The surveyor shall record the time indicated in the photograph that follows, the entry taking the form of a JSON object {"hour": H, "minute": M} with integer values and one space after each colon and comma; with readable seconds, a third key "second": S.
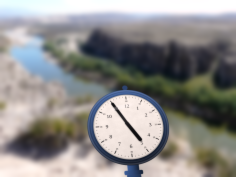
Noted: {"hour": 4, "minute": 55}
